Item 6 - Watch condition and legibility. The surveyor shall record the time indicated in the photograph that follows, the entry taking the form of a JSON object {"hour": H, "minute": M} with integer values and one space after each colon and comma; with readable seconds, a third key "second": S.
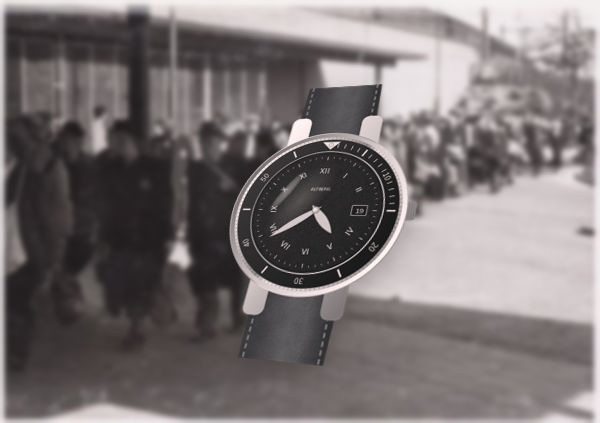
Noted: {"hour": 4, "minute": 39}
